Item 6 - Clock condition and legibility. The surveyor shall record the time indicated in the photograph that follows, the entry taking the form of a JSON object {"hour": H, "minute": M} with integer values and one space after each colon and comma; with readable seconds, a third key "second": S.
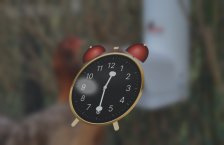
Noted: {"hour": 12, "minute": 30}
